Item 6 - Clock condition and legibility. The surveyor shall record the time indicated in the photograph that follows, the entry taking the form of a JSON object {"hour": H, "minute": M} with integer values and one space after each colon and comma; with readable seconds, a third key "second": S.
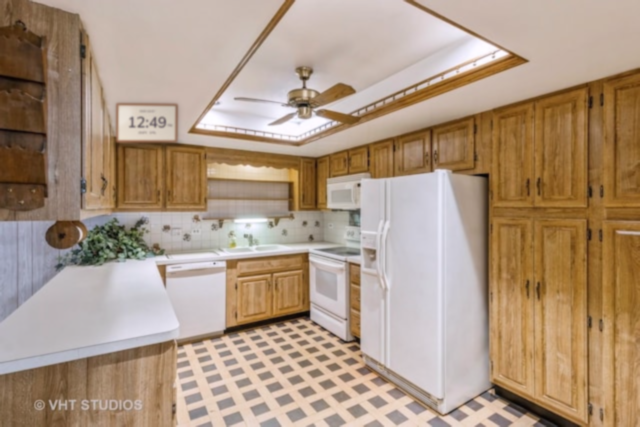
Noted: {"hour": 12, "minute": 49}
